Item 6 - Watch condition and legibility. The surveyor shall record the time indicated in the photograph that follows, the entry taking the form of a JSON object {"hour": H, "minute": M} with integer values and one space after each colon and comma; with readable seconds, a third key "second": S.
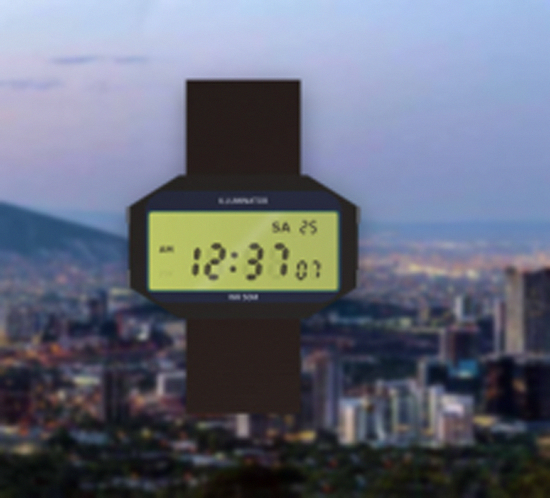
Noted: {"hour": 12, "minute": 37, "second": 7}
